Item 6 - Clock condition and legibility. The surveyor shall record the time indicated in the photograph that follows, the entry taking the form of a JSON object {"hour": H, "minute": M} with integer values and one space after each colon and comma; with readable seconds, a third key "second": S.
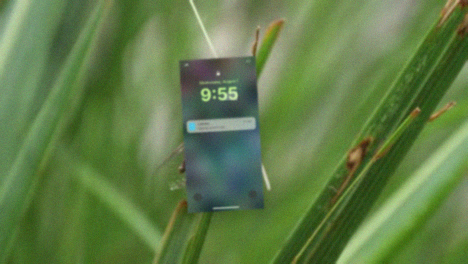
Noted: {"hour": 9, "minute": 55}
